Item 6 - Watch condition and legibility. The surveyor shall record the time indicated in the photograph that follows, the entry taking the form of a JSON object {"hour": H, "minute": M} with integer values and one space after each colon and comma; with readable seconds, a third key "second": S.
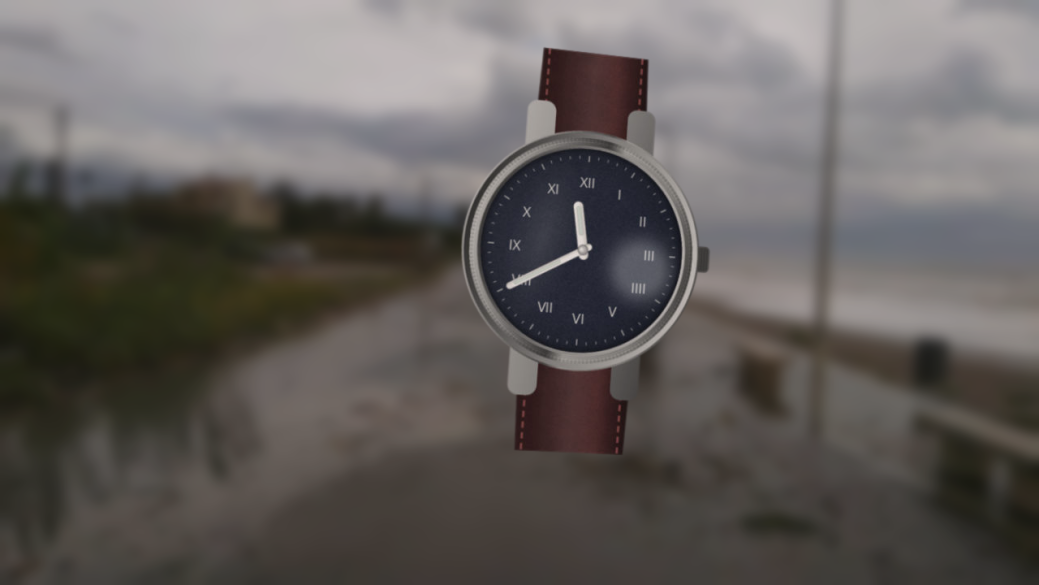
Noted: {"hour": 11, "minute": 40}
